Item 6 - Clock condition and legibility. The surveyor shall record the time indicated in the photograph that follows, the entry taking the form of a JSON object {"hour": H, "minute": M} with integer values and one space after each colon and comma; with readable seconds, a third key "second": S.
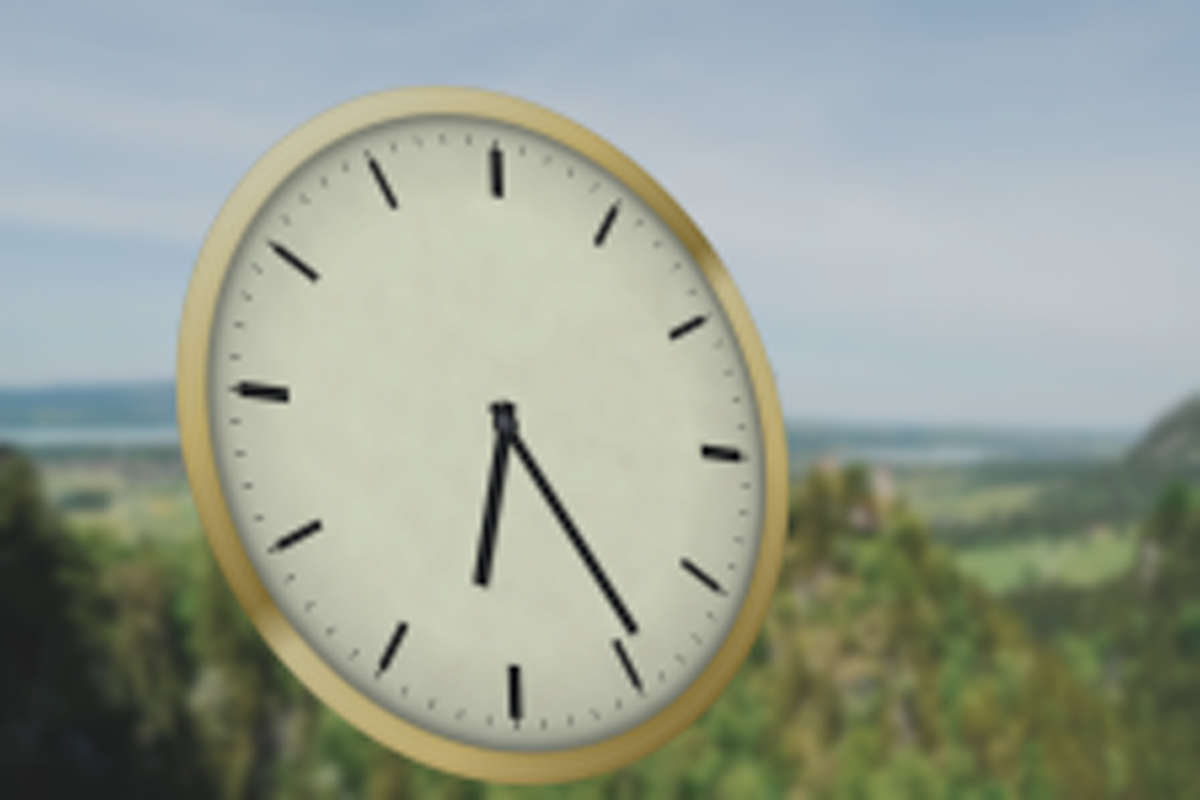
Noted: {"hour": 6, "minute": 24}
